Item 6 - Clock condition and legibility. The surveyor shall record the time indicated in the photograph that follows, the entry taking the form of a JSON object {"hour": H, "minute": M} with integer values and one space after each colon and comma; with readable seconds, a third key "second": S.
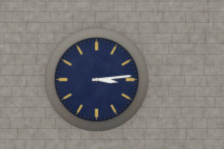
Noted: {"hour": 3, "minute": 14}
